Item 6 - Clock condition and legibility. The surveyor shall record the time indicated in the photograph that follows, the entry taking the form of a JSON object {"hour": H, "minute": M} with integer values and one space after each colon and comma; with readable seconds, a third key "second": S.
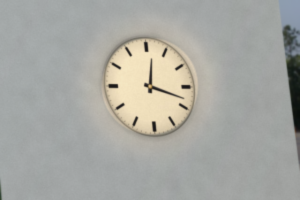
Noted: {"hour": 12, "minute": 18}
